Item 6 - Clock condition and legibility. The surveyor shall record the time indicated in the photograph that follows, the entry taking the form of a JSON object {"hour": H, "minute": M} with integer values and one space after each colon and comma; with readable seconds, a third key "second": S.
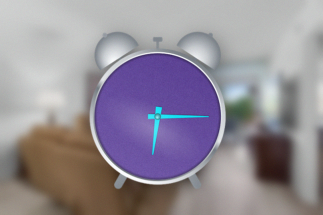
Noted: {"hour": 6, "minute": 15}
